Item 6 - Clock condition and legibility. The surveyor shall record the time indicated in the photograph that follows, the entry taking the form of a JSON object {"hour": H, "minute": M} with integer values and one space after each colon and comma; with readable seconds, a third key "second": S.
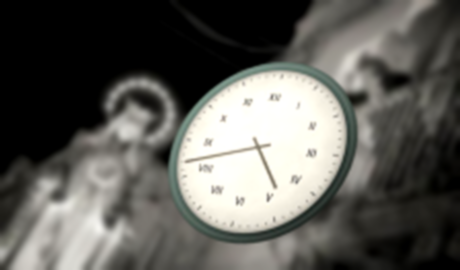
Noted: {"hour": 4, "minute": 42}
